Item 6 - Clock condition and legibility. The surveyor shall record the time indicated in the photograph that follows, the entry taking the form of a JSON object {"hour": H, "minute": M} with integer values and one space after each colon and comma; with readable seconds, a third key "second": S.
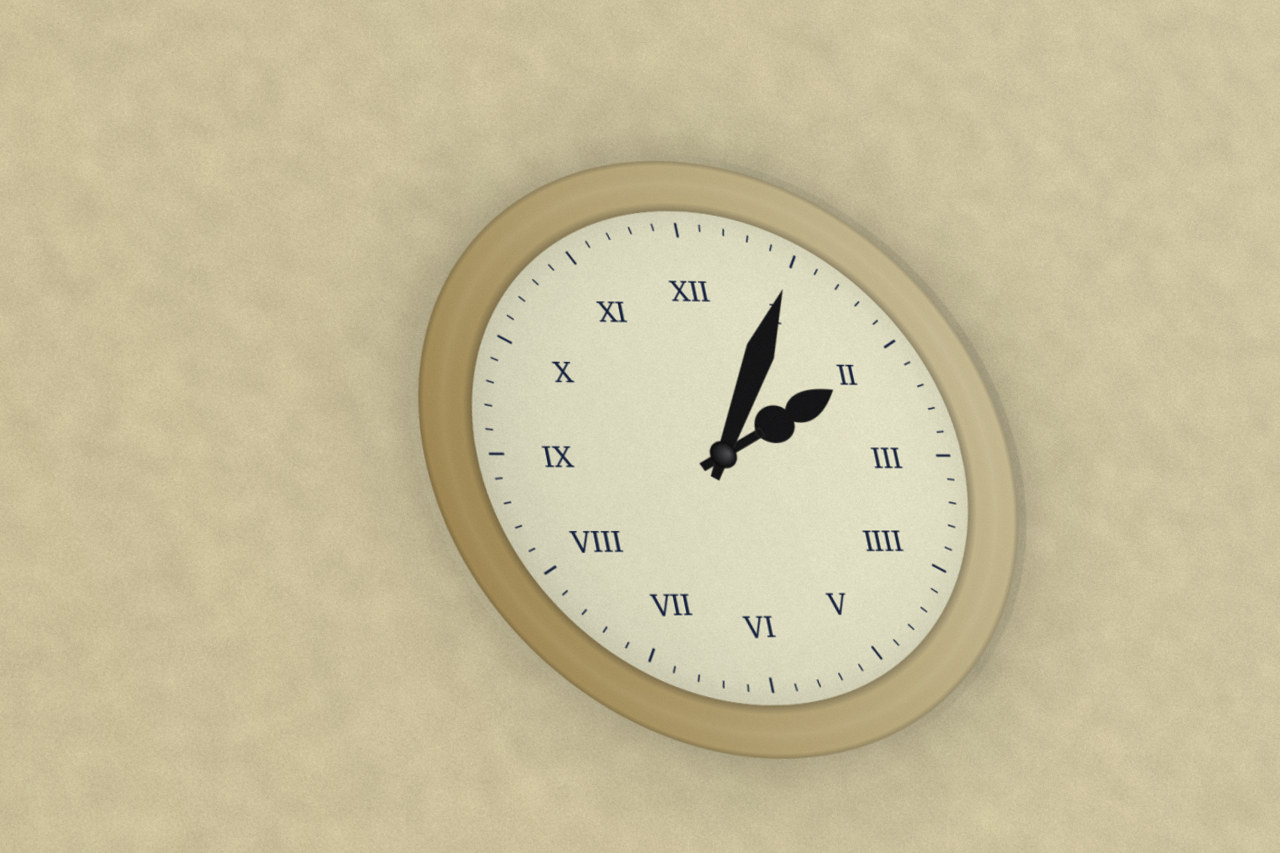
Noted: {"hour": 2, "minute": 5}
